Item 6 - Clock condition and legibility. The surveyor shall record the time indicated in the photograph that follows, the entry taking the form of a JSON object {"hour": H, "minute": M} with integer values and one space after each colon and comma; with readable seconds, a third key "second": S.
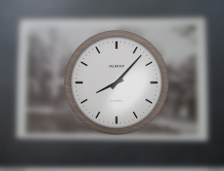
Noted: {"hour": 8, "minute": 7}
